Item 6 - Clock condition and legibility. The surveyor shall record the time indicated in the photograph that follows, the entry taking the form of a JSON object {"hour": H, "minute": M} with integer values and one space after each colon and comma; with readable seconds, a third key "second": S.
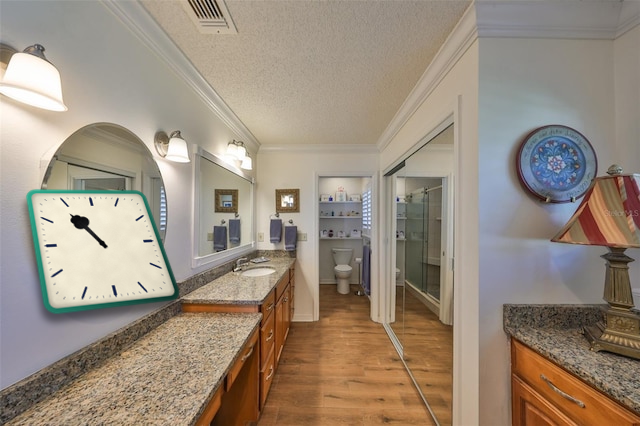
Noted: {"hour": 10, "minute": 54}
